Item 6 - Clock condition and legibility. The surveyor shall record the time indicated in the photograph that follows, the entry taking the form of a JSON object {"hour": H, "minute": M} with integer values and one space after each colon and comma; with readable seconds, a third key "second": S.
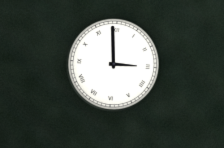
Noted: {"hour": 2, "minute": 59}
